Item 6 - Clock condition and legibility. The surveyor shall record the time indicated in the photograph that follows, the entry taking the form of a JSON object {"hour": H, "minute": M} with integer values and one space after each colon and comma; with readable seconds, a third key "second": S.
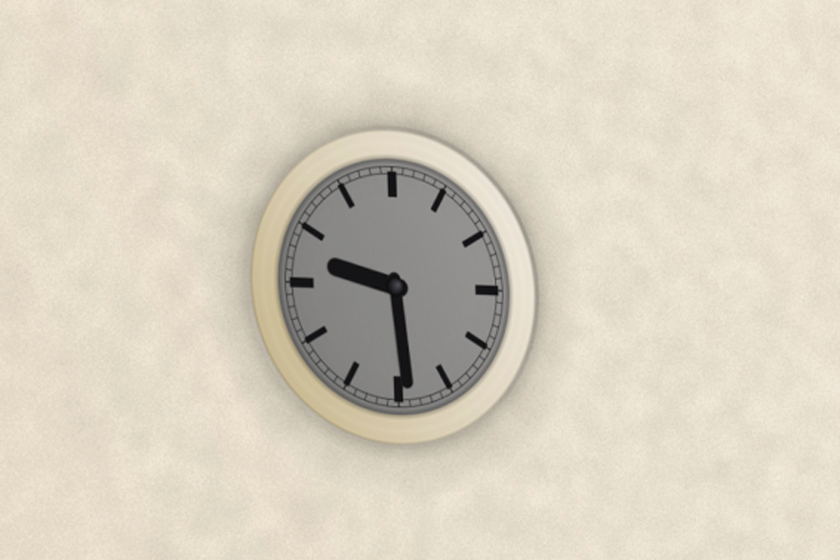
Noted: {"hour": 9, "minute": 29}
